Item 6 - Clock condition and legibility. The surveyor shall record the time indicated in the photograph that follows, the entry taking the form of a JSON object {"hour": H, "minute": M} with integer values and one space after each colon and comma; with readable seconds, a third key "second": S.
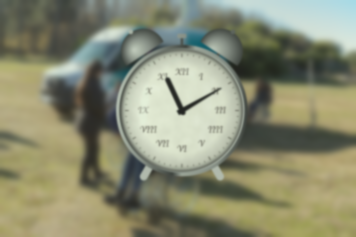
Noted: {"hour": 11, "minute": 10}
